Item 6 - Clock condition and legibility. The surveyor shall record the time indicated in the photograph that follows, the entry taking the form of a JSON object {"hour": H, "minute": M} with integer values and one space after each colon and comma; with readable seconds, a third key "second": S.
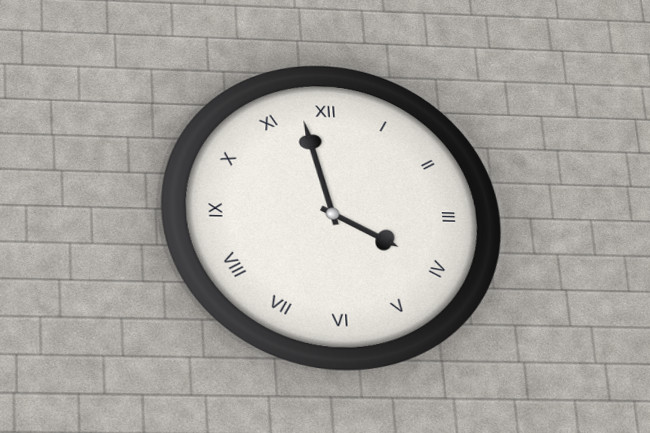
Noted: {"hour": 3, "minute": 58}
